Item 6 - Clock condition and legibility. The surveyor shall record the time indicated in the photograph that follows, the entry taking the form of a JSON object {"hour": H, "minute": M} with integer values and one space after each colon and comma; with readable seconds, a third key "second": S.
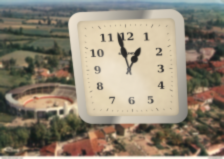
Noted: {"hour": 12, "minute": 58}
